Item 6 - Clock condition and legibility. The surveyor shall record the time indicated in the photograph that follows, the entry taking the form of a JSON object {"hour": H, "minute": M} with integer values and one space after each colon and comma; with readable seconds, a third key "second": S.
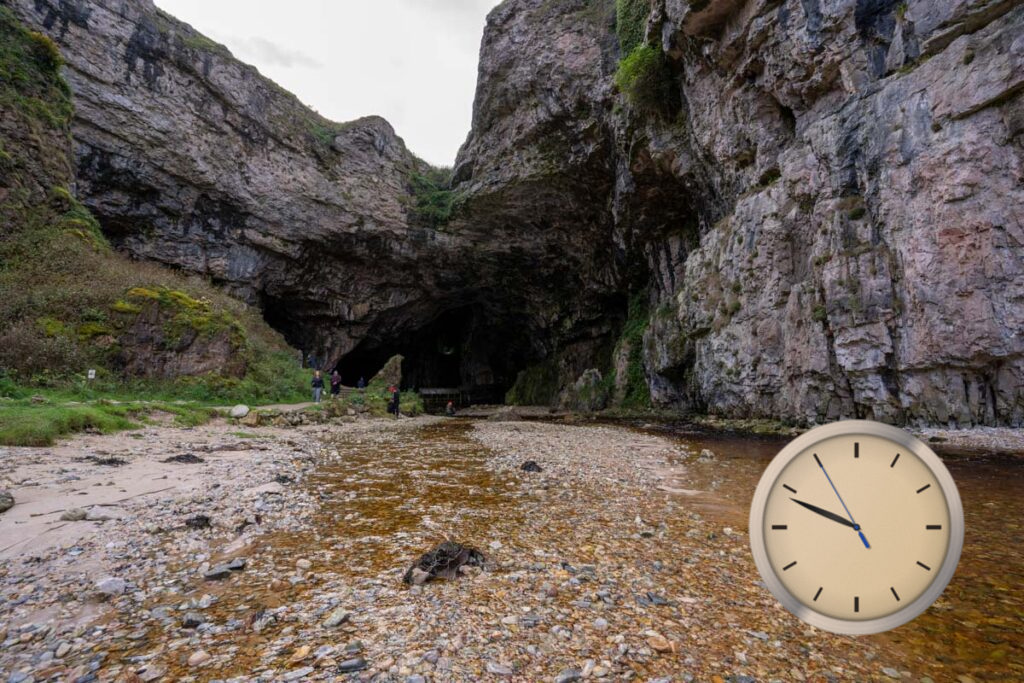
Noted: {"hour": 9, "minute": 48, "second": 55}
